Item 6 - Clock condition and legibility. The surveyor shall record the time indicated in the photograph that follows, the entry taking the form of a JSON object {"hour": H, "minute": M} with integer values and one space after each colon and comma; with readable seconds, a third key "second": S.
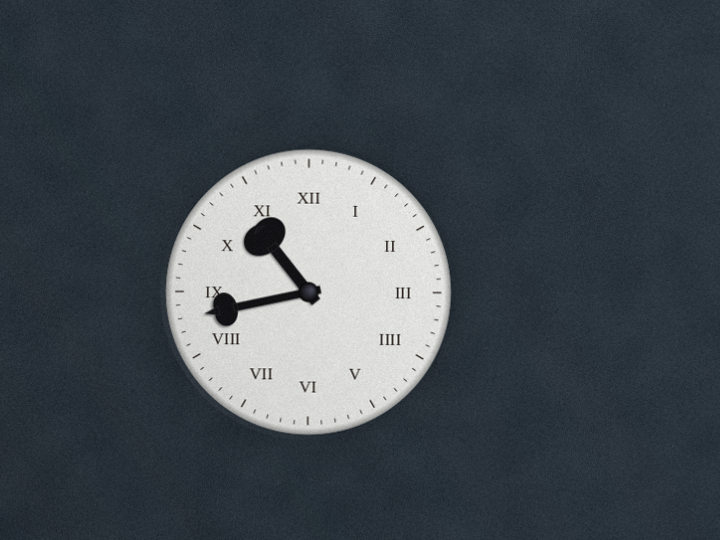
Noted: {"hour": 10, "minute": 43}
